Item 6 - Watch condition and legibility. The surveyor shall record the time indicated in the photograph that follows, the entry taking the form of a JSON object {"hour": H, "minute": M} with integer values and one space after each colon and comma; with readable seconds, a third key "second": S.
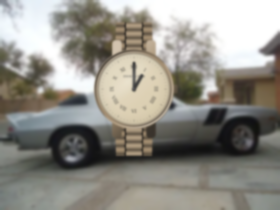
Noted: {"hour": 1, "minute": 0}
